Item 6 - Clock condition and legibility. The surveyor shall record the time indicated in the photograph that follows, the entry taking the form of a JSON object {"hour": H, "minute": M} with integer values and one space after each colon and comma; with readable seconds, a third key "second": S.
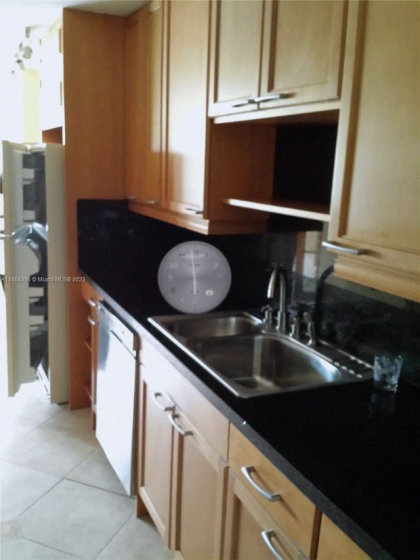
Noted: {"hour": 5, "minute": 59}
